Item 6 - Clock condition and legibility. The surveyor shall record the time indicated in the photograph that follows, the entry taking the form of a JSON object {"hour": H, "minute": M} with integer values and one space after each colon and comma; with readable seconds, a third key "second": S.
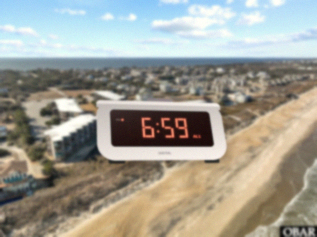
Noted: {"hour": 6, "minute": 59}
